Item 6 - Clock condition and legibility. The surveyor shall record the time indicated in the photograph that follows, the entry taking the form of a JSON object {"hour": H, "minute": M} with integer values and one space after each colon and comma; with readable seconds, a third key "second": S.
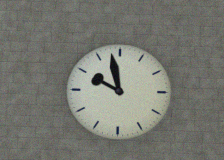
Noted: {"hour": 9, "minute": 58}
